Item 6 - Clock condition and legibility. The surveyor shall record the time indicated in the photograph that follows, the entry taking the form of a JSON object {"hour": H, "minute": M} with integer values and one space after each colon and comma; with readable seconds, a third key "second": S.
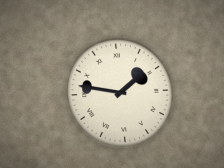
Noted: {"hour": 1, "minute": 47}
